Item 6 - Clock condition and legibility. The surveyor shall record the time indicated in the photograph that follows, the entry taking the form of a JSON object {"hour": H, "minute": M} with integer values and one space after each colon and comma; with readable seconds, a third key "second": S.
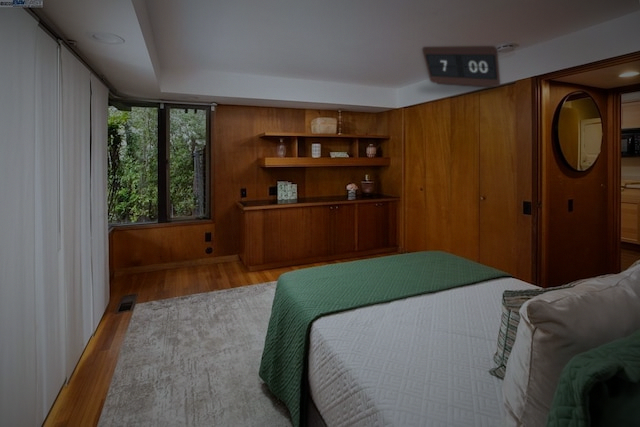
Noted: {"hour": 7, "minute": 0}
